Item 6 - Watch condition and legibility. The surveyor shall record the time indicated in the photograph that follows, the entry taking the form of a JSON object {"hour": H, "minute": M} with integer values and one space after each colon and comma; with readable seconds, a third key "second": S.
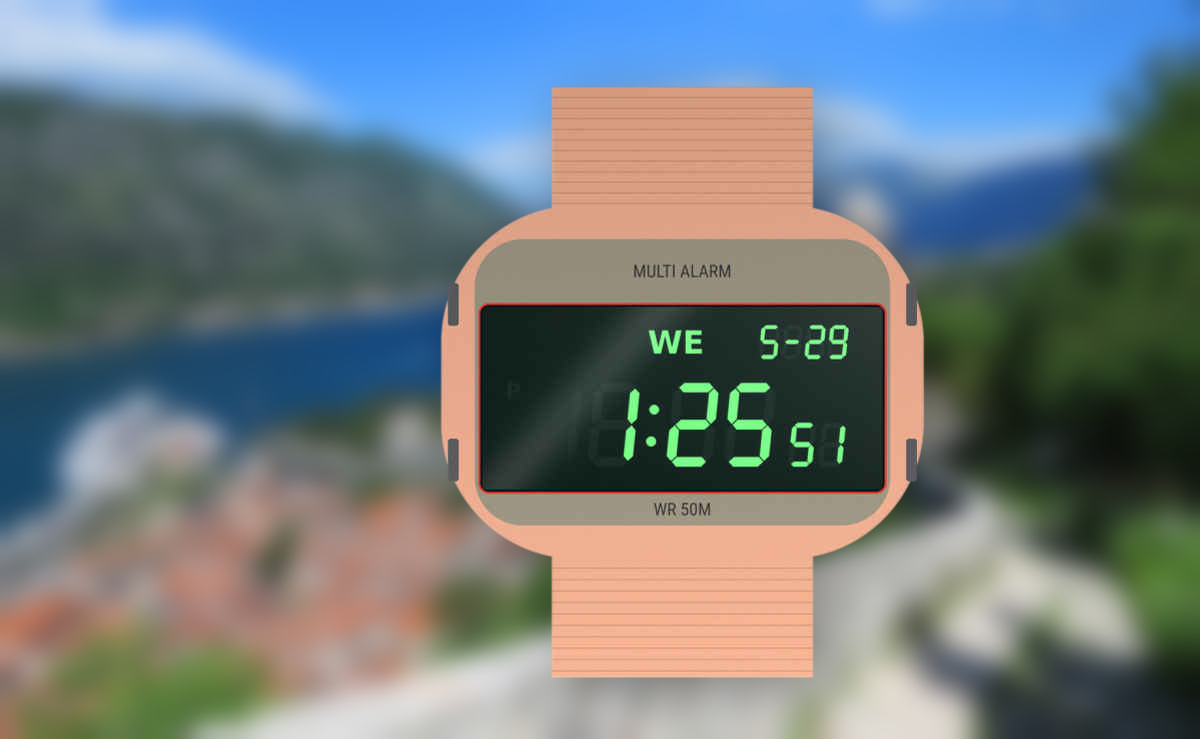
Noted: {"hour": 1, "minute": 25, "second": 51}
